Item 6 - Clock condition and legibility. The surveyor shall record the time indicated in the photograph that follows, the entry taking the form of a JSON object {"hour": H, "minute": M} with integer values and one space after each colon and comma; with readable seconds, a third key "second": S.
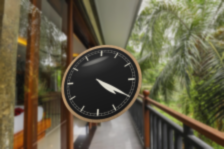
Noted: {"hour": 4, "minute": 20}
